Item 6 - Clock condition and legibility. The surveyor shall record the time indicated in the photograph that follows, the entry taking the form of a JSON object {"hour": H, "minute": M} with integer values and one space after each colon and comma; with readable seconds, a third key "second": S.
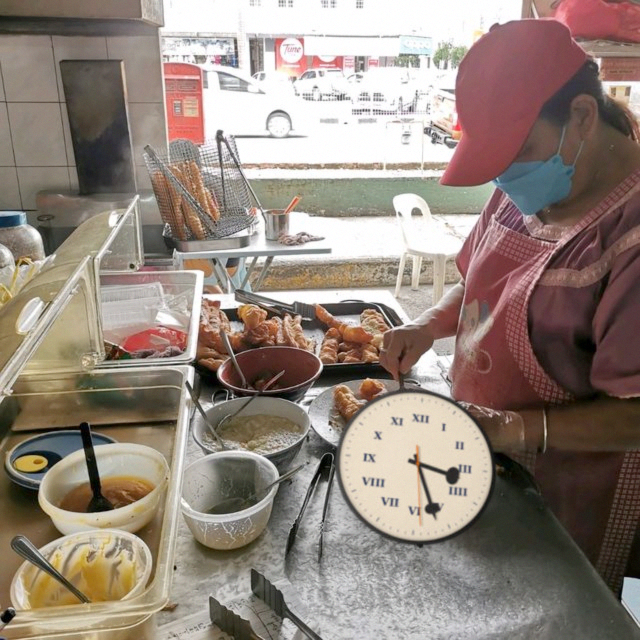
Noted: {"hour": 3, "minute": 26, "second": 29}
